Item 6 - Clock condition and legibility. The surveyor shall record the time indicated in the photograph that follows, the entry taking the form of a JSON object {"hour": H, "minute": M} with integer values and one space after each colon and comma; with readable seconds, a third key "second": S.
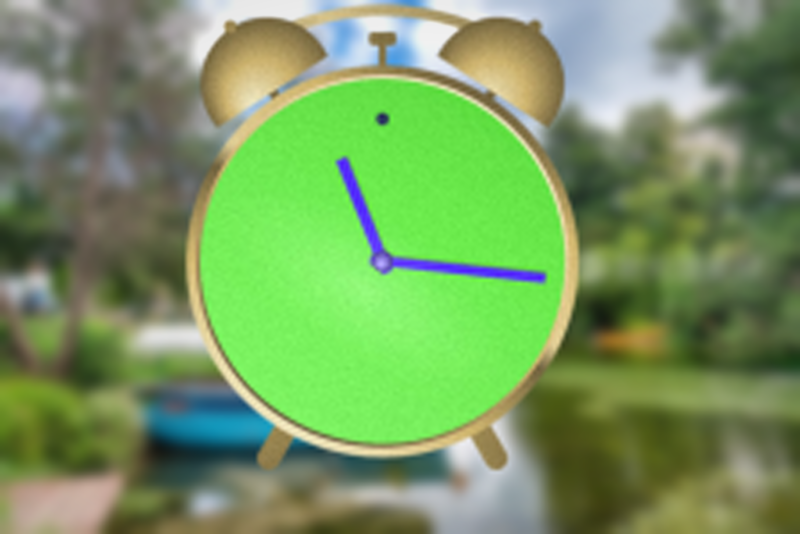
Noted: {"hour": 11, "minute": 16}
